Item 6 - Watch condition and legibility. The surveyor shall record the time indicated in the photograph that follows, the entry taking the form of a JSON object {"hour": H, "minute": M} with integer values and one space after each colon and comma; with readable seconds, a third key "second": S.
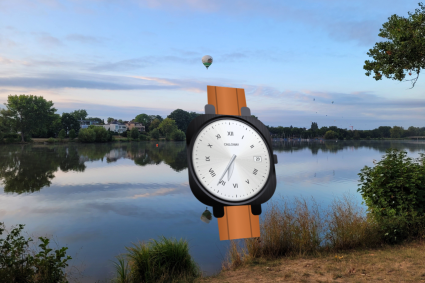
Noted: {"hour": 6, "minute": 36}
